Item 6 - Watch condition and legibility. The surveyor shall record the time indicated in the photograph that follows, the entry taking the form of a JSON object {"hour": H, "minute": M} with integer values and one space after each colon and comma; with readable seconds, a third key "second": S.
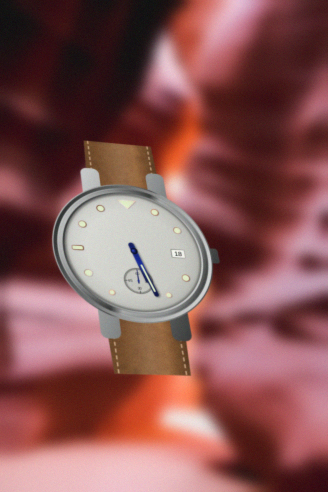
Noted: {"hour": 5, "minute": 27}
